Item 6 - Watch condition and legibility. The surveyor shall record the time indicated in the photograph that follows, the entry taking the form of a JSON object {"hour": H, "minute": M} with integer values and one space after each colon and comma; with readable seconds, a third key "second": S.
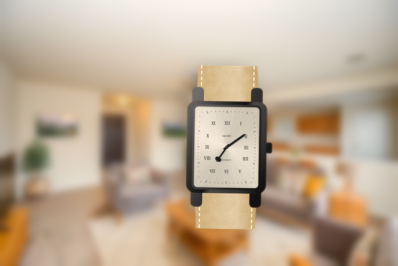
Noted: {"hour": 7, "minute": 9}
